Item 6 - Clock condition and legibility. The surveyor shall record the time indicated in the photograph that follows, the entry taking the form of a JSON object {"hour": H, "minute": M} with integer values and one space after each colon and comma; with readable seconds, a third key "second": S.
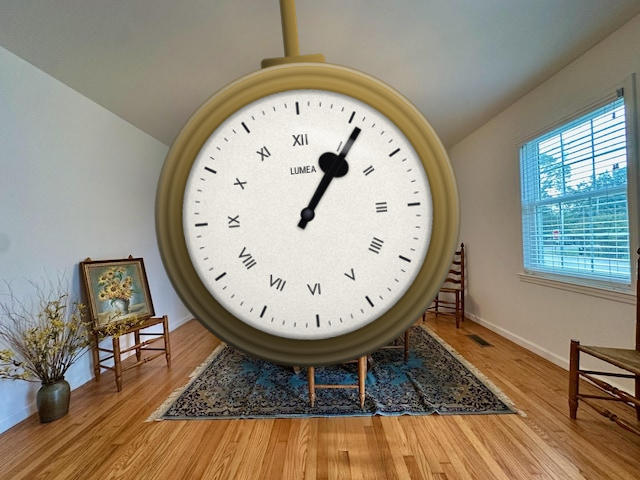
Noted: {"hour": 1, "minute": 6}
